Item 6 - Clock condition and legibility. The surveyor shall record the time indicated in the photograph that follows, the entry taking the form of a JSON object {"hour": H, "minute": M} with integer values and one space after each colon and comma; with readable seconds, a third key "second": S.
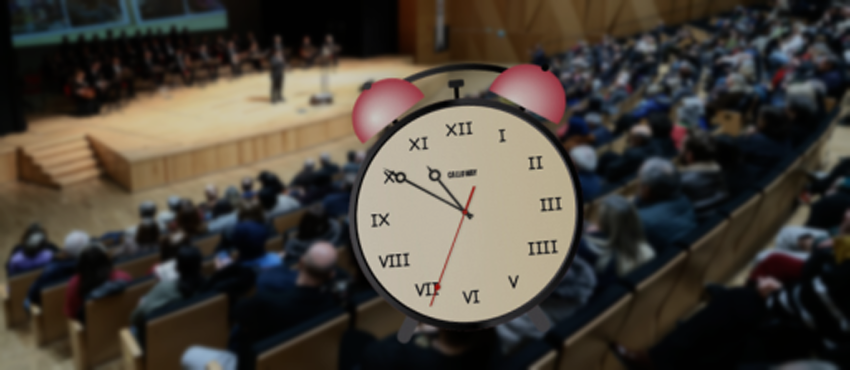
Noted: {"hour": 10, "minute": 50, "second": 34}
